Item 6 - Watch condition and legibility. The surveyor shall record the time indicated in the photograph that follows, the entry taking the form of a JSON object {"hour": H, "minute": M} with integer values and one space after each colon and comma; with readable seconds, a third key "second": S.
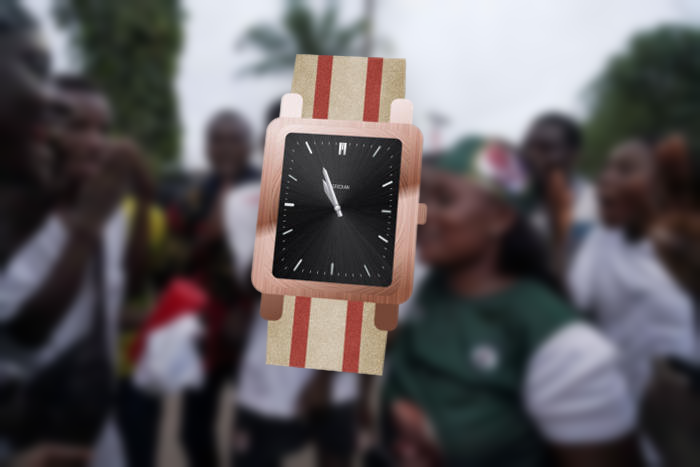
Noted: {"hour": 10, "minute": 56}
